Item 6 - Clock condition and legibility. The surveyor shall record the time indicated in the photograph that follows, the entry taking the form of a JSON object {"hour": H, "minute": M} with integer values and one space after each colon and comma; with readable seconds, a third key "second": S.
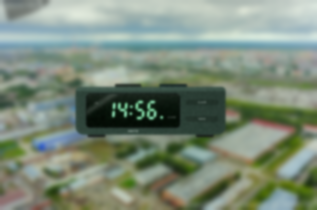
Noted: {"hour": 14, "minute": 56}
